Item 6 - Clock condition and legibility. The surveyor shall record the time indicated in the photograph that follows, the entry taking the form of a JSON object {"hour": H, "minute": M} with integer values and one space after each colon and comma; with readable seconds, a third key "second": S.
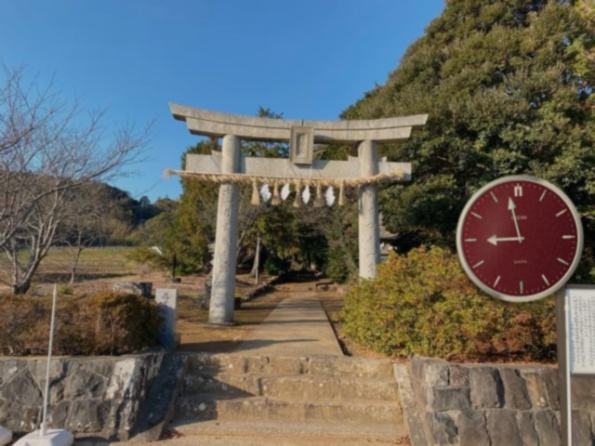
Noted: {"hour": 8, "minute": 58}
